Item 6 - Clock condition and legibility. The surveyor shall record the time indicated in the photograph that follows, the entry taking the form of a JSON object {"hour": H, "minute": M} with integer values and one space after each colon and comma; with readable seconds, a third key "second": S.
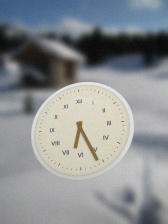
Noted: {"hour": 6, "minute": 26}
